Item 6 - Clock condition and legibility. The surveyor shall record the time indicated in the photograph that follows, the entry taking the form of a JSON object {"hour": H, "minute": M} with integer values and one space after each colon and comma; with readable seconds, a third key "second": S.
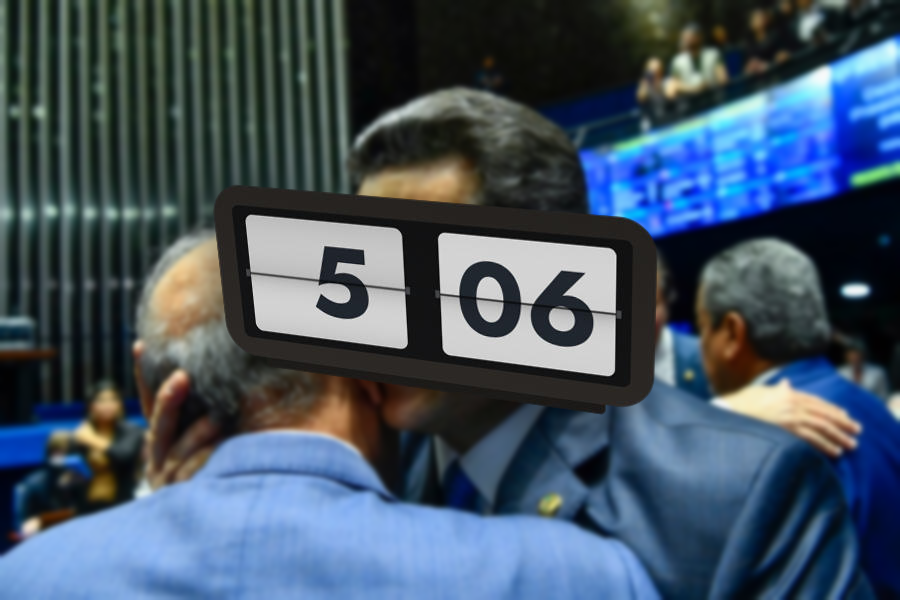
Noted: {"hour": 5, "minute": 6}
